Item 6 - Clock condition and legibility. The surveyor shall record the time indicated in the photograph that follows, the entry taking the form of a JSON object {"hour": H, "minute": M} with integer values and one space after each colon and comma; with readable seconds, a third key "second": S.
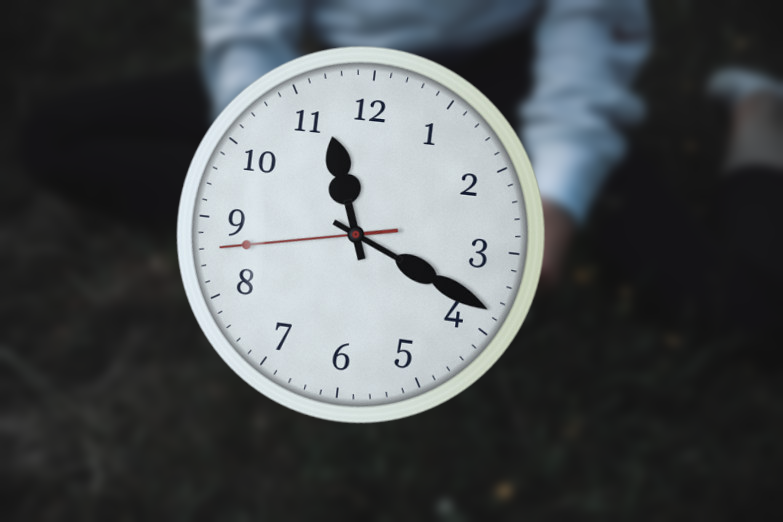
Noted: {"hour": 11, "minute": 18, "second": 43}
